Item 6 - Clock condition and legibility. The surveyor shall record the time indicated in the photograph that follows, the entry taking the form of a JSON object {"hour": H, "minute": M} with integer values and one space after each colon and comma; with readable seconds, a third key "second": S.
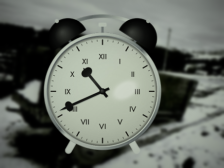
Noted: {"hour": 10, "minute": 41}
